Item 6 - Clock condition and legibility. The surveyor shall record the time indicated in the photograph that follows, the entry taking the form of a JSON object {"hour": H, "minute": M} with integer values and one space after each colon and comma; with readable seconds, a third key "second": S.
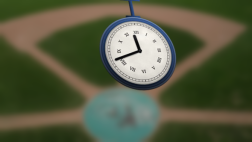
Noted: {"hour": 11, "minute": 42}
